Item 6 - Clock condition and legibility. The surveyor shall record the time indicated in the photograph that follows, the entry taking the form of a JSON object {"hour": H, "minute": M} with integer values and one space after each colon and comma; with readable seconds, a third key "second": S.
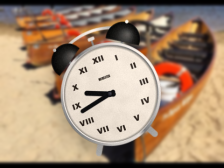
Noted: {"hour": 9, "minute": 43}
